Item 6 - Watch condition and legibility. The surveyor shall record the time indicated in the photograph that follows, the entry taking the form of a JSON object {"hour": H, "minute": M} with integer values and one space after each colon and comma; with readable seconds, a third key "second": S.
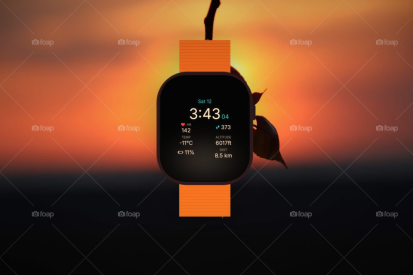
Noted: {"hour": 3, "minute": 43}
